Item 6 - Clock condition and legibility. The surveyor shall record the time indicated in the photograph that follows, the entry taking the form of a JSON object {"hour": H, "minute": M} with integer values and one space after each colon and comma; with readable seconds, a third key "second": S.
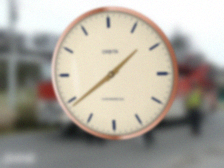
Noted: {"hour": 1, "minute": 39}
